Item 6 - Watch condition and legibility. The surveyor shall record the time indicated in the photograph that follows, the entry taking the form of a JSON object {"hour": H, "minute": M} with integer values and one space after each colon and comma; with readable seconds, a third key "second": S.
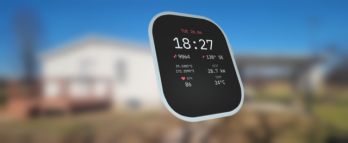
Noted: {"hour": 18, "minute": 27}
